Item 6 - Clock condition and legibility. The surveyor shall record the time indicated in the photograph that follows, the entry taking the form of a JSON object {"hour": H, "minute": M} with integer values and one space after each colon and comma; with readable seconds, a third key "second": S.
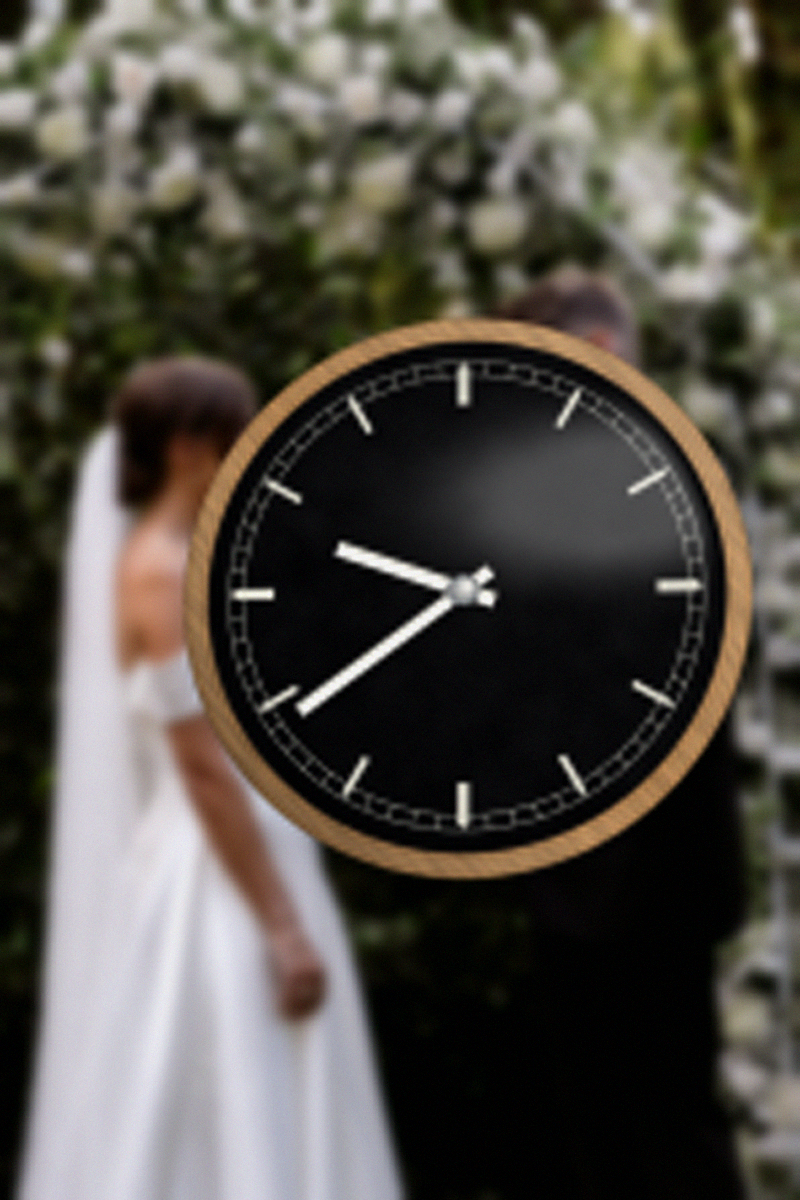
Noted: {"hour": 9, "minute": 39}
